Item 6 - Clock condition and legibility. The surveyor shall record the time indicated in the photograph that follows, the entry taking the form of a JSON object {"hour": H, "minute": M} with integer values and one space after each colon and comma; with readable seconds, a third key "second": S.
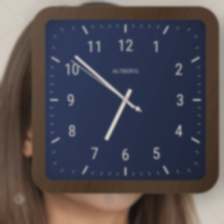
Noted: {"hour": 6, "minute": 51, "second": 51}
